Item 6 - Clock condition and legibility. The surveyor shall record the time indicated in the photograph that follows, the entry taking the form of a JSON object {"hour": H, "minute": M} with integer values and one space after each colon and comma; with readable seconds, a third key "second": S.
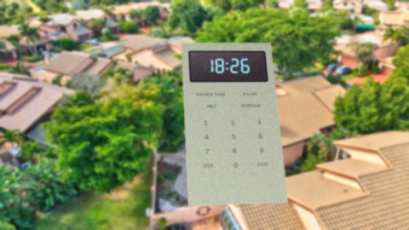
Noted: {"hour": 18, "minute": 26}
